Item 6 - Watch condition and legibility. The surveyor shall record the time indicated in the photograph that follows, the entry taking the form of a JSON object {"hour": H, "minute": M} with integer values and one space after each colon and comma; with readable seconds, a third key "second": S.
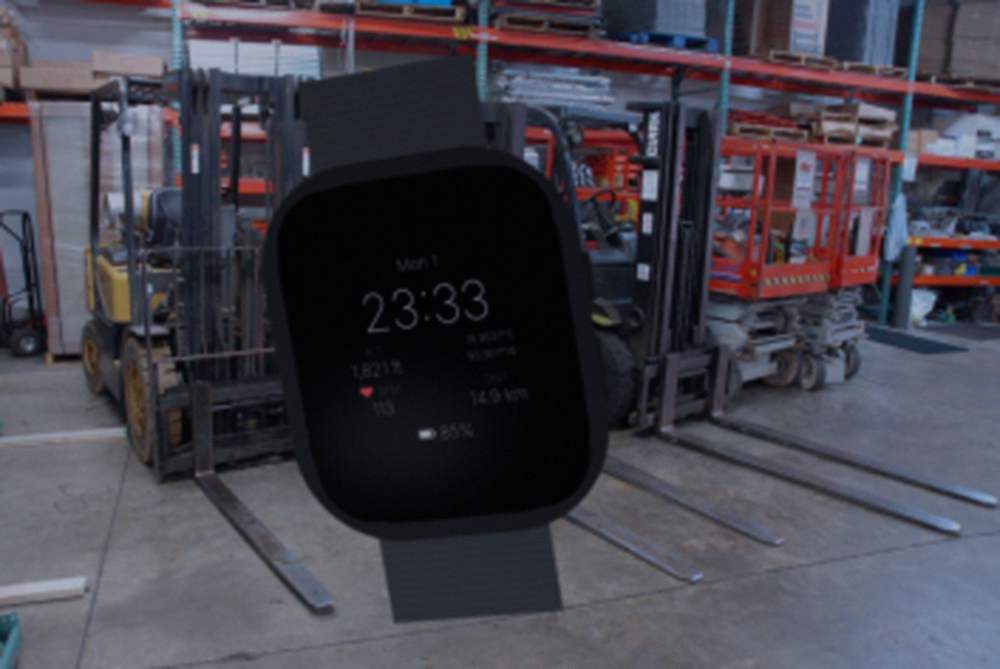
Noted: {"hour": 23, "minute": 33}
